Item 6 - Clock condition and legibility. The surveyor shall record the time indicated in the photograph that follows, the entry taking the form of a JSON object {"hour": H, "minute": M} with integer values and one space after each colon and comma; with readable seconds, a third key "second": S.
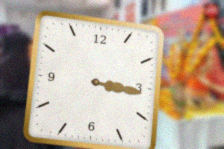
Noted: {"hour": 3, "minute": 16}
